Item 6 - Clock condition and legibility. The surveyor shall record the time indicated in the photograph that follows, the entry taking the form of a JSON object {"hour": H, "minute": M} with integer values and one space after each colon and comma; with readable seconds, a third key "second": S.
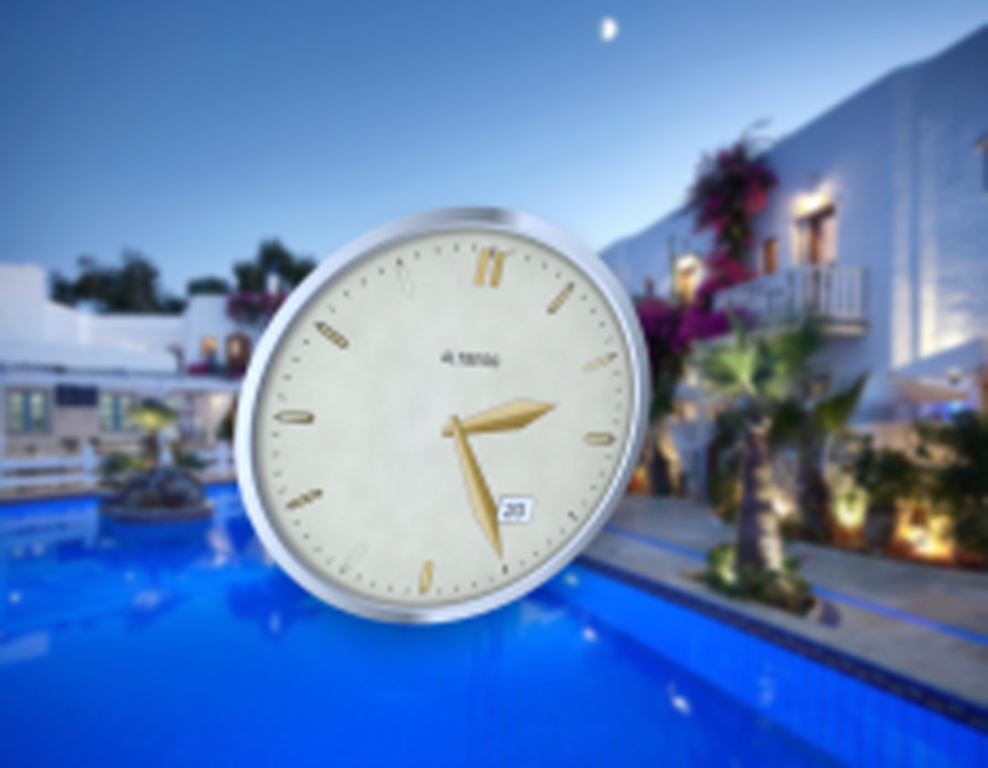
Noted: {"hour": 2, "minute": 25}
